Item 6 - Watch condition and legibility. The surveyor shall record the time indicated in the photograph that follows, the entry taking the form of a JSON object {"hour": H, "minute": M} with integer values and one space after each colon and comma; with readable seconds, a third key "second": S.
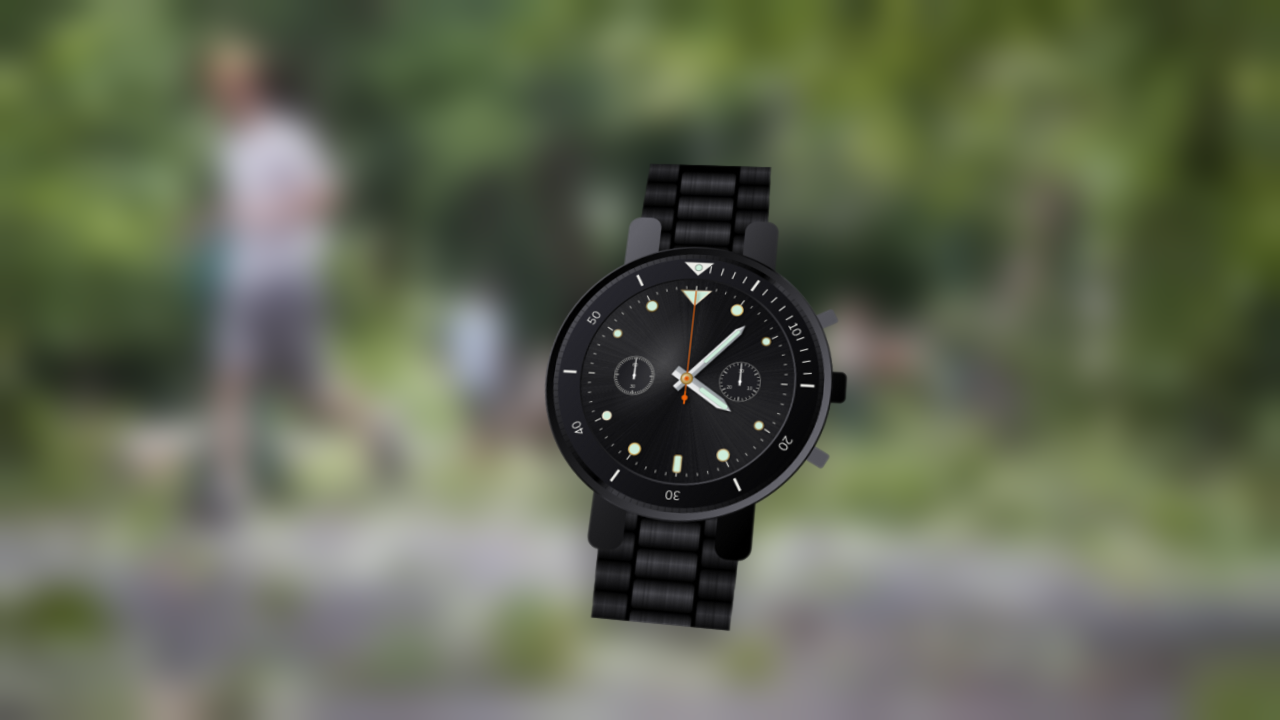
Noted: {"hour": 4, "minute": 7}
